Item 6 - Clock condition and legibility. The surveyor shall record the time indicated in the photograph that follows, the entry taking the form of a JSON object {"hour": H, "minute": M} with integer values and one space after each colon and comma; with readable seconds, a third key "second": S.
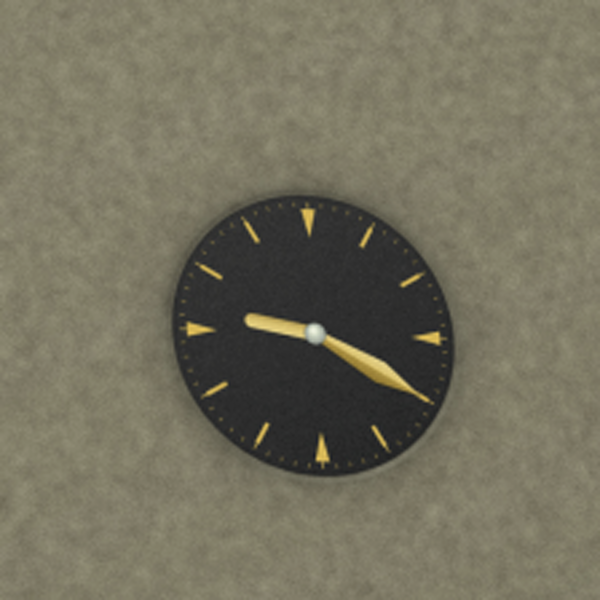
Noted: {"hour": 9, "minute": 20}
